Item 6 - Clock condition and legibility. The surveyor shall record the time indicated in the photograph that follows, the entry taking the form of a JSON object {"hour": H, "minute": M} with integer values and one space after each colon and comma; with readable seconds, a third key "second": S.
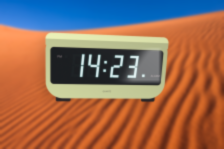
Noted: {"hour": 14, "minute": 23}
